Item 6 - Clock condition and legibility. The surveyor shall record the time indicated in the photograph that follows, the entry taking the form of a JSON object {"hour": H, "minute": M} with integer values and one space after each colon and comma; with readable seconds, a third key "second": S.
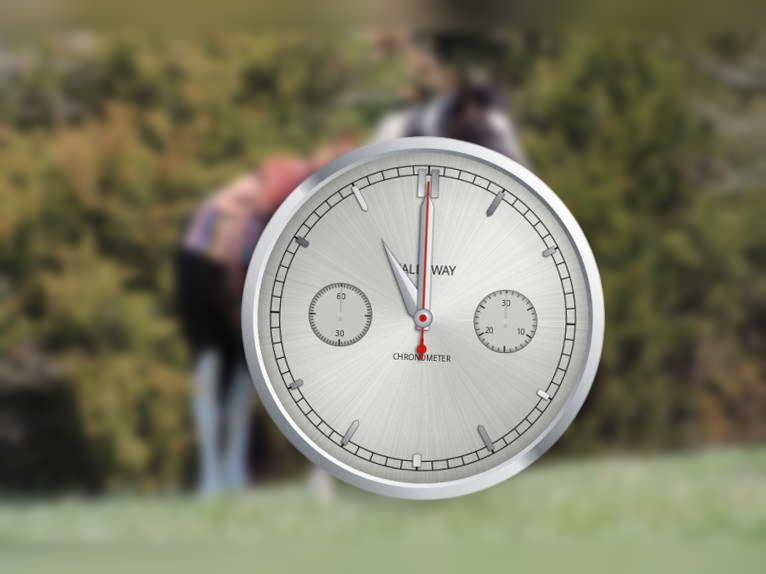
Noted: {"hour": 11, "minute": 0}
